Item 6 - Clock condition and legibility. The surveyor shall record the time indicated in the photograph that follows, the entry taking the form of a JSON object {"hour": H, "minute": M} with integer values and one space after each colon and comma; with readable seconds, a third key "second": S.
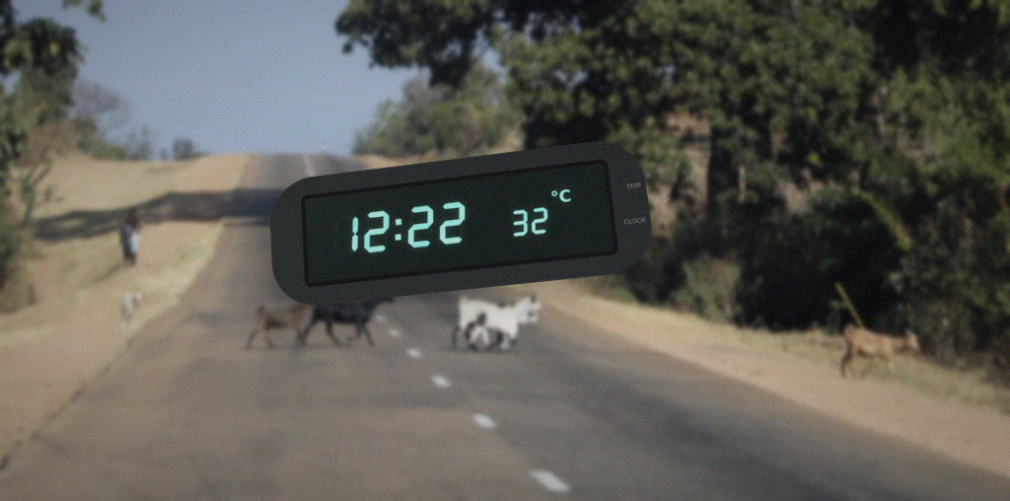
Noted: {"hour": 12, "minute": 22}
